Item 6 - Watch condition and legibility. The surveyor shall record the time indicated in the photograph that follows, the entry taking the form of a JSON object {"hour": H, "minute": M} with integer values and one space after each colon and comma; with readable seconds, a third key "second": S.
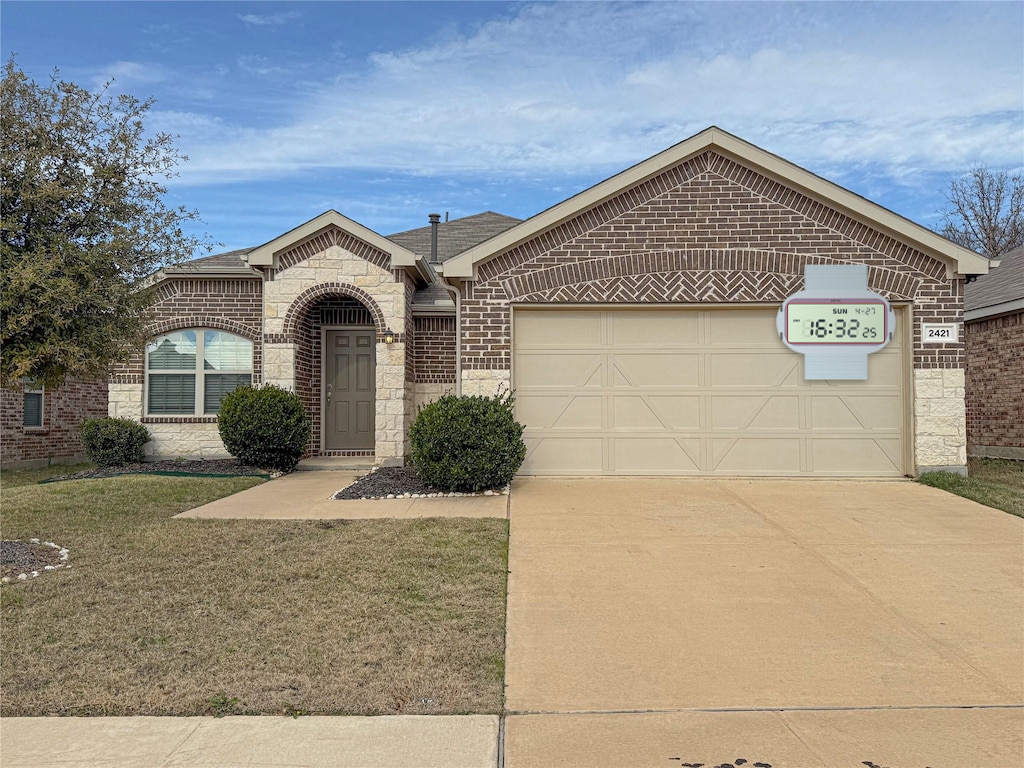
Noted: {"hour": 16, "minute": 32, "second": 25}
